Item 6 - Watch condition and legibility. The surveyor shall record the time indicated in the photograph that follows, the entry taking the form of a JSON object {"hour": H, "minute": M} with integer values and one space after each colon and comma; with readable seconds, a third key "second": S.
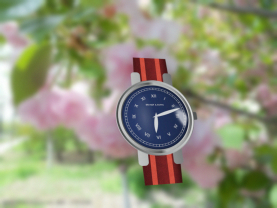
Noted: {"hour": 6, "minute": 12}
